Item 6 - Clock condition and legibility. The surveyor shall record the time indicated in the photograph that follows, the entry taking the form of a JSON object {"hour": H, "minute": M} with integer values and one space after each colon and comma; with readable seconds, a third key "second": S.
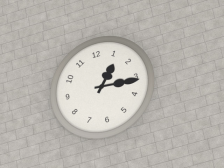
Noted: {"hour": 1, "minute": 16}
